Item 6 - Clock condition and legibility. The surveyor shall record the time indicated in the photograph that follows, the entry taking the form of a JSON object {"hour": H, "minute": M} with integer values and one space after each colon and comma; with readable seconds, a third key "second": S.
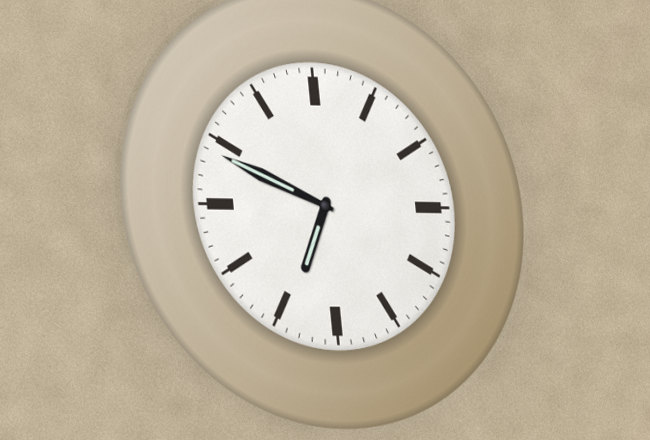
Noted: {"hour": 6, "minute": 49}
